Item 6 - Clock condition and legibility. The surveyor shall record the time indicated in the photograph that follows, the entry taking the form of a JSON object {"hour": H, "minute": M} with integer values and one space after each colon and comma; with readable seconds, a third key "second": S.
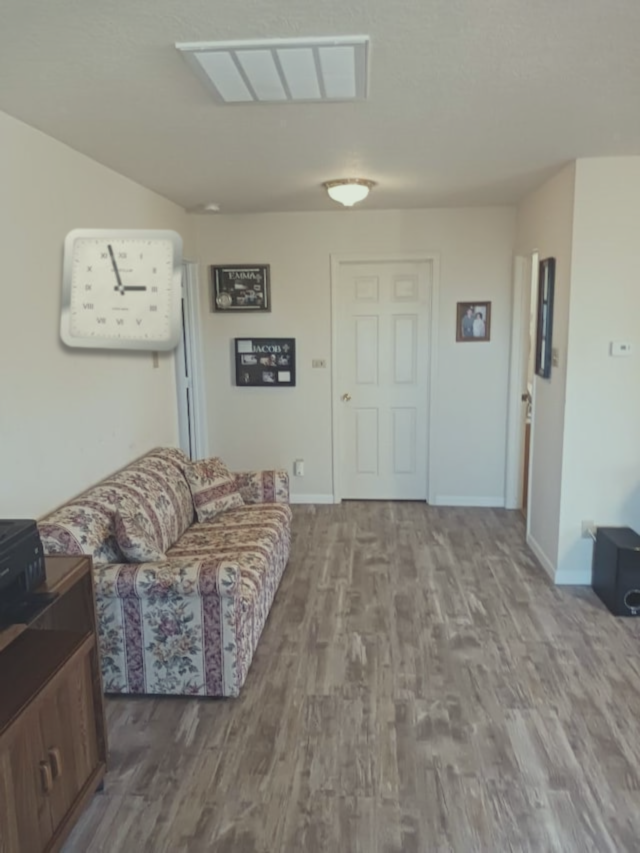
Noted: {"hour": 2, "minute": 57}
